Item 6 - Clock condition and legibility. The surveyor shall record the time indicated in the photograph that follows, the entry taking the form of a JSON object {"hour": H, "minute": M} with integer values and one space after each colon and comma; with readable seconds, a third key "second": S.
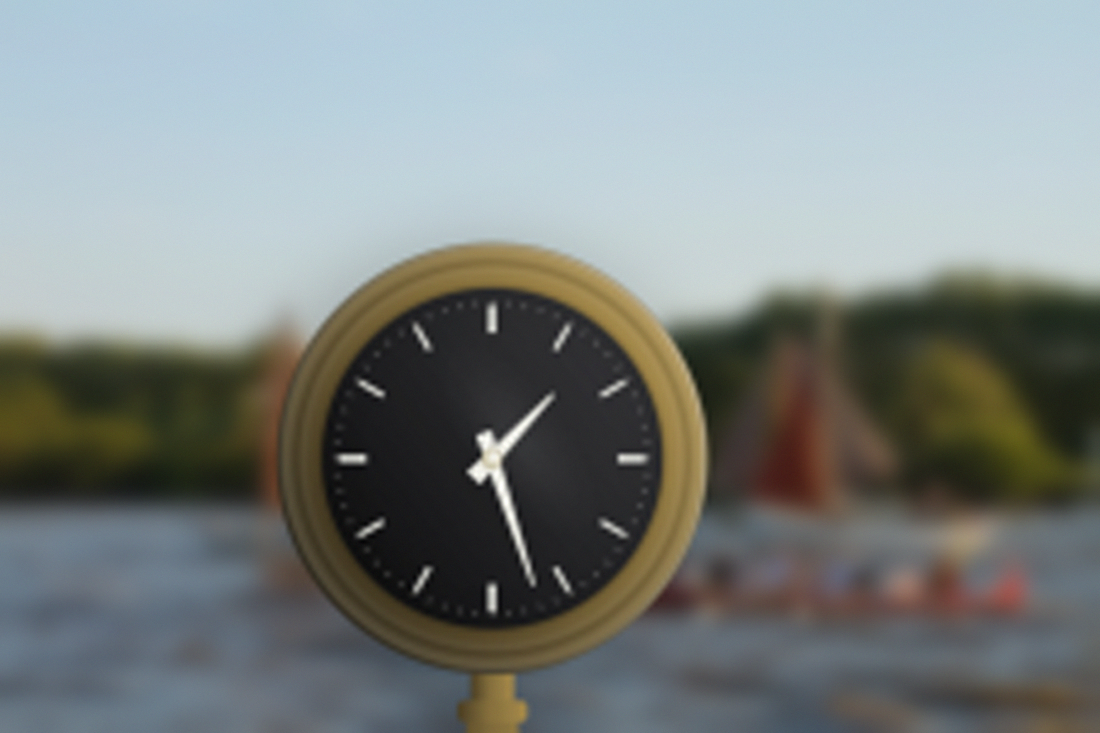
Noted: {"hour": 1, "minute": 27}
